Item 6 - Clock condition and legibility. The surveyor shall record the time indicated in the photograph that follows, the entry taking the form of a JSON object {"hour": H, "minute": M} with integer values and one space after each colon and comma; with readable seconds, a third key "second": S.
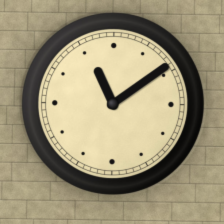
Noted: {"hour": 11, "minute": 9}
